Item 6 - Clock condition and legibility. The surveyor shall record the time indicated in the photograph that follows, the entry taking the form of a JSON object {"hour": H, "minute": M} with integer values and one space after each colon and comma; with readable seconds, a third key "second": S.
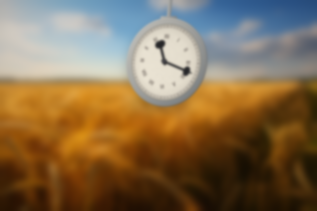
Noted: {"hour": 11, "minute": 18}
